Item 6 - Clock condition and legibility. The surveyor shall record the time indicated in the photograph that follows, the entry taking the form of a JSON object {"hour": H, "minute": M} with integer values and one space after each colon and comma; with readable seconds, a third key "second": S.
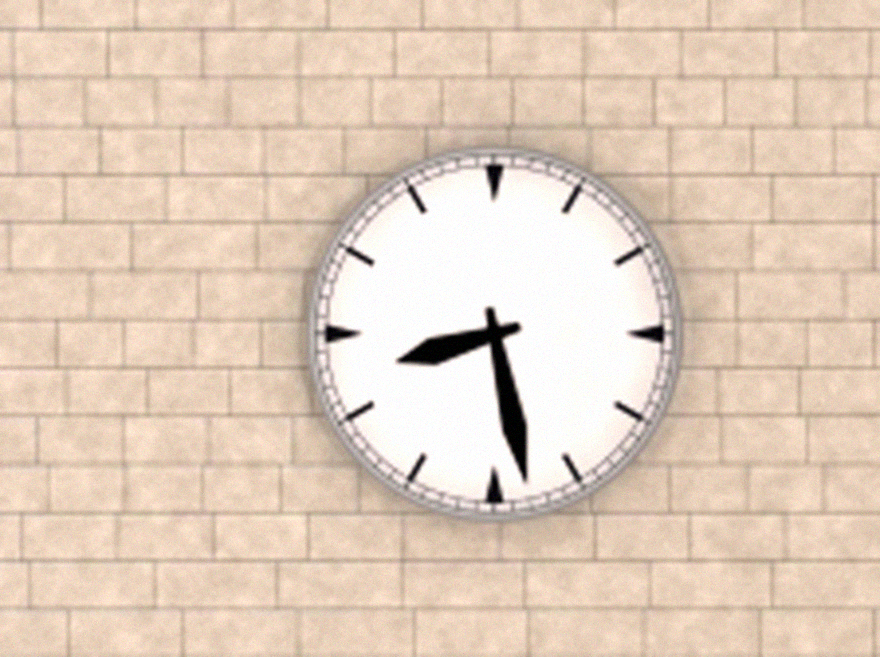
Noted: {"hour": 8, "minute": 28}
